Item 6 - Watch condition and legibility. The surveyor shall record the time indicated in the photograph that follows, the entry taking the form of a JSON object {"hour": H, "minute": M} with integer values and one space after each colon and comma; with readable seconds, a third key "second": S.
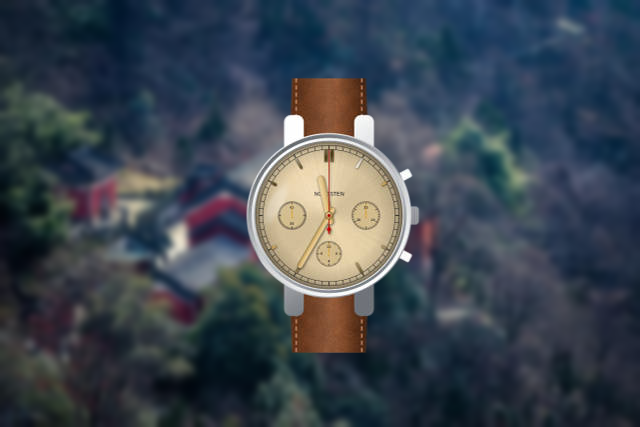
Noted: {"hour": 11, "minute": 35}
